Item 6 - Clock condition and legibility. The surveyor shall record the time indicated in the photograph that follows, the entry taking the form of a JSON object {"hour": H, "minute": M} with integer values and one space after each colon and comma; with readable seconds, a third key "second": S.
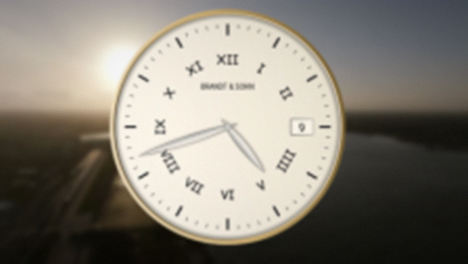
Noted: {"hour": 4, "minute": 42}
